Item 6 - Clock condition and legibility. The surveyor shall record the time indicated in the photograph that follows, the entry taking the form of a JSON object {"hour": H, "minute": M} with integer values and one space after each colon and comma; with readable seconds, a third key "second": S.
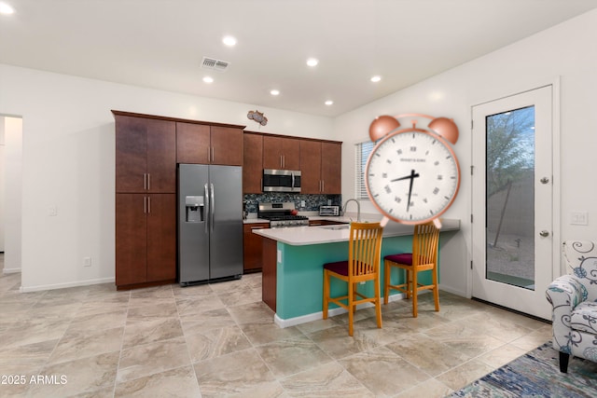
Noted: {"hour": 8, "minute": 31}
